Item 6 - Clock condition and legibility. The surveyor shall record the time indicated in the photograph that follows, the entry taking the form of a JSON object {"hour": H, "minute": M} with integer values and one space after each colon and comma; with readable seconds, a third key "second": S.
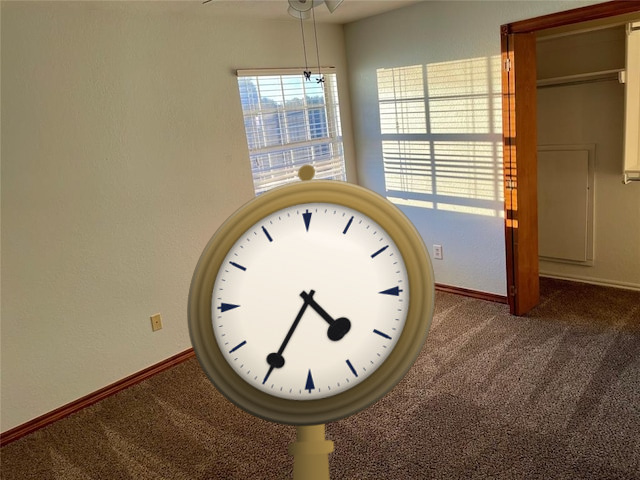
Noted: {"hour": 4, "minute": 35}
